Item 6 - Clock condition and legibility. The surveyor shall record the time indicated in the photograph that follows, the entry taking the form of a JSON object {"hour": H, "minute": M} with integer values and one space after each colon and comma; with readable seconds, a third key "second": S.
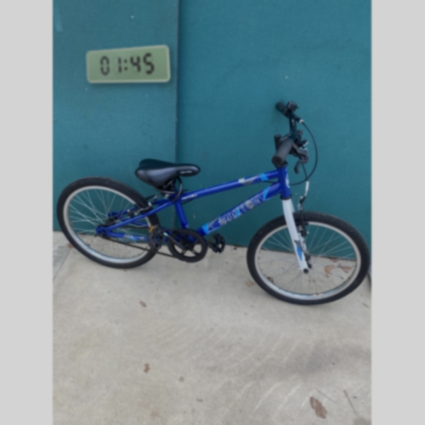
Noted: {"hour": 1, "minute": 45}
